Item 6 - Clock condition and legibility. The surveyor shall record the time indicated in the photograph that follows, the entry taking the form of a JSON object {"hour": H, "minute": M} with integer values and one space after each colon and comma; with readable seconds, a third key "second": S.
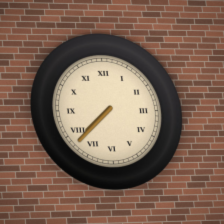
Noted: {"hour": 7, "minute": 38}
